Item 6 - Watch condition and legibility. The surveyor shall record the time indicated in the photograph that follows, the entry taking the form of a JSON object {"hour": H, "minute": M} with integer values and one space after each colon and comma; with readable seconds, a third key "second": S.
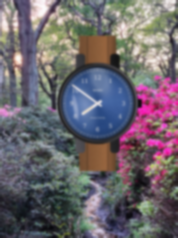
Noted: {"hour": 7, "minute": 51}
